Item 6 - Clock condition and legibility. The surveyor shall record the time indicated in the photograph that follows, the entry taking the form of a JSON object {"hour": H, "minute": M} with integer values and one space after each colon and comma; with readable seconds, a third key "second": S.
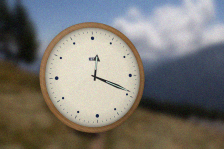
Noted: {"hour": 12, "minute": 19}
